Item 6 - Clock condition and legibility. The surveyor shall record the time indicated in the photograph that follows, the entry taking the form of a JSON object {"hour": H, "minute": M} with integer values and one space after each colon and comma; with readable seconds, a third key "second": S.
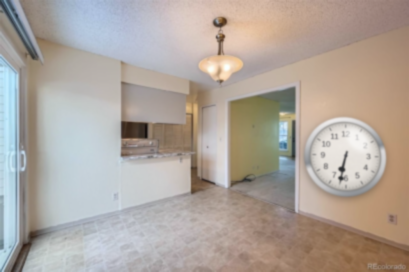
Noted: {"hour": 6, "minute": 32}
